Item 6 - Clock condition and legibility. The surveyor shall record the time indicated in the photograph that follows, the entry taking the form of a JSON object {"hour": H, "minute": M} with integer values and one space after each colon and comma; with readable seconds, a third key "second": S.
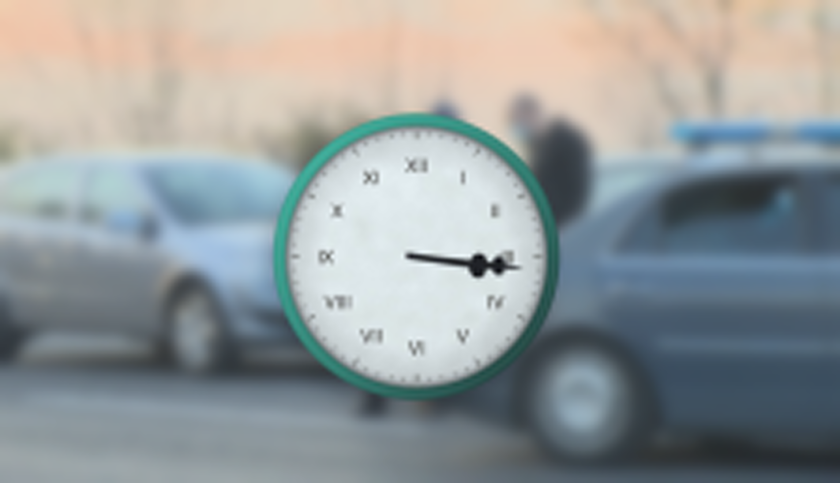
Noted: {"hour": 3, "minute": 16}
